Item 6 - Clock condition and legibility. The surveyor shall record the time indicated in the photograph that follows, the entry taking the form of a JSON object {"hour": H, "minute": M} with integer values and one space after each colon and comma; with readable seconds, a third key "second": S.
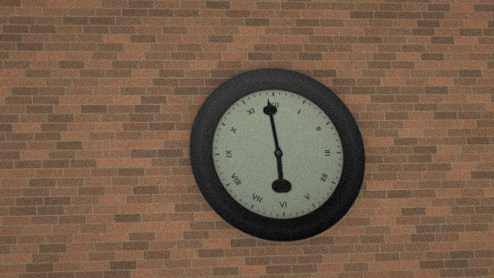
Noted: {"hour": 5, "minute": 59}
